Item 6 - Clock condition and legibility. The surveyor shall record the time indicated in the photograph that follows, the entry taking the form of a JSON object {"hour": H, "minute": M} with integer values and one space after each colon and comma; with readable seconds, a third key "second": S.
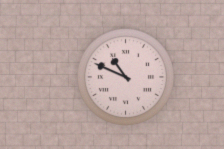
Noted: {"hour": 10, "minute": 49}
